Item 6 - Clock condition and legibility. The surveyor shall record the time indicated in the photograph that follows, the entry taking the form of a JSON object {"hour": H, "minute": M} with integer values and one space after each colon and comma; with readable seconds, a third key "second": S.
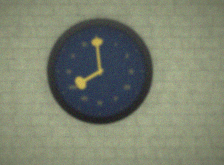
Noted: {"hour": 7, "minute": 59}
